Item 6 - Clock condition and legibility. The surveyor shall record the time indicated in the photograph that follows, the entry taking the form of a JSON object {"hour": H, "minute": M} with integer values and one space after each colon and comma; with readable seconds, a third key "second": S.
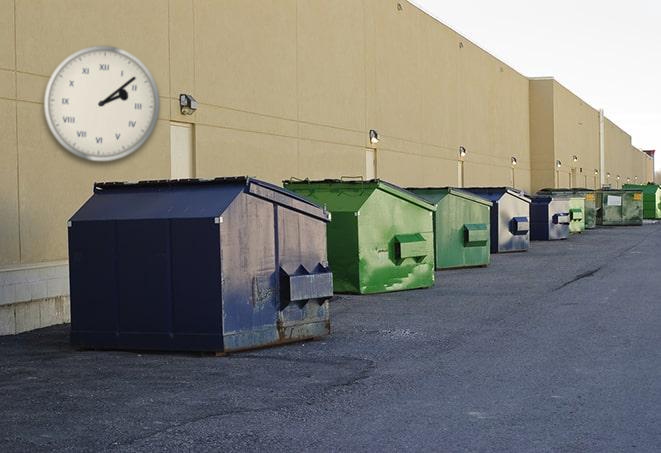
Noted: {"hour": 2, "minute": 8}
